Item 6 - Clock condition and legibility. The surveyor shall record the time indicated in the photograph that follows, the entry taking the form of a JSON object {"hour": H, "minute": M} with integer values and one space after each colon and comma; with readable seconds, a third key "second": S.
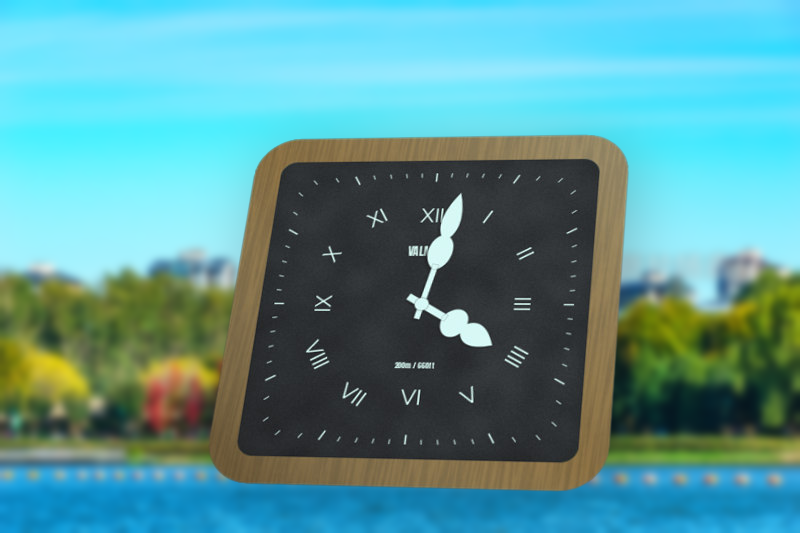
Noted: {"hour": 4, "minute": 2}
